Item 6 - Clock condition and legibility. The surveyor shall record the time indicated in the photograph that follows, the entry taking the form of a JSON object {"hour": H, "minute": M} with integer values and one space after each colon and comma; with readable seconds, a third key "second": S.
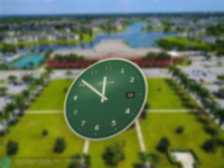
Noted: {"hour": 11, "minute": 51}
